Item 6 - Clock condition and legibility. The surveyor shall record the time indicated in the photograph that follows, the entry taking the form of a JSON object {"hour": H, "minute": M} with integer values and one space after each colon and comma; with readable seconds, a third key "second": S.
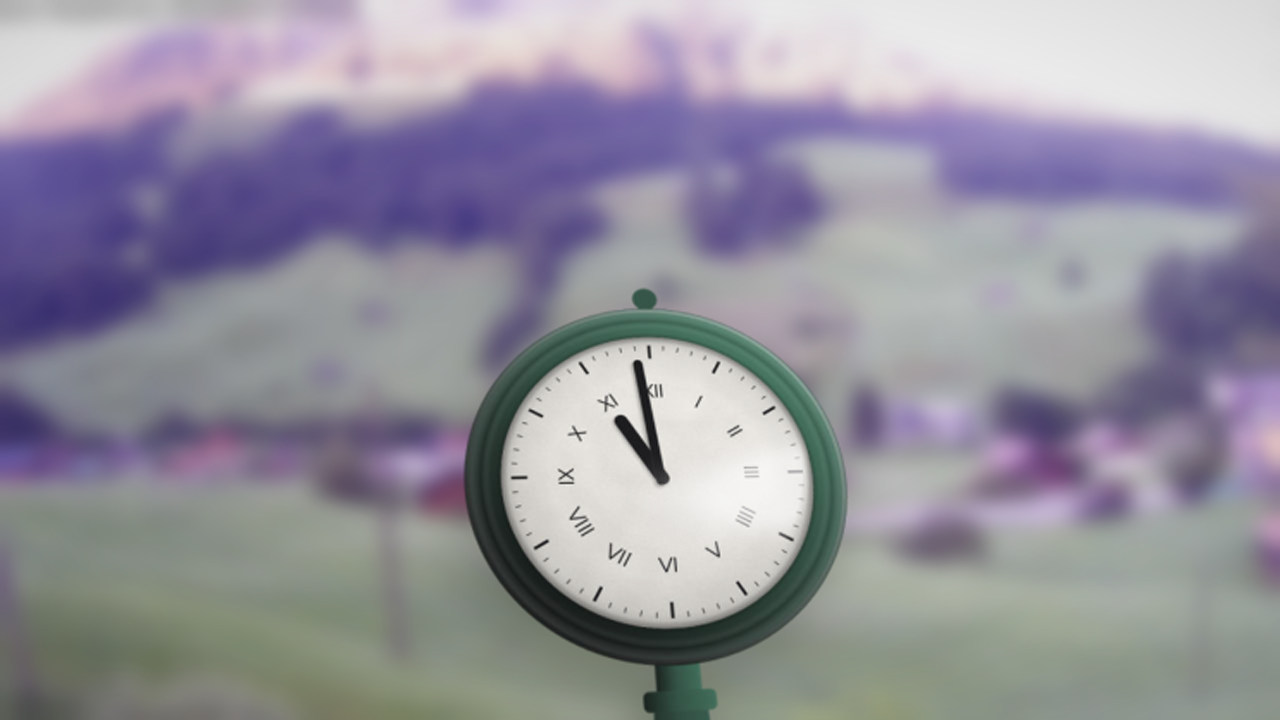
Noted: {"hour": 10, "minute": 59}
